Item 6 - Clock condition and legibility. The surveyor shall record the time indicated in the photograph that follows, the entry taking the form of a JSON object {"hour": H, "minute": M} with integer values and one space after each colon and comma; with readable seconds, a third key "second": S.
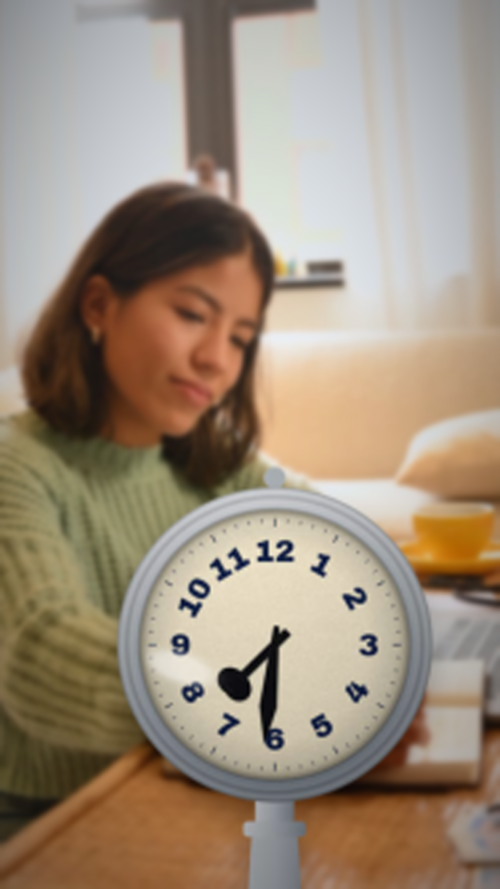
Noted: {"hour": 7, "minute": 31}
